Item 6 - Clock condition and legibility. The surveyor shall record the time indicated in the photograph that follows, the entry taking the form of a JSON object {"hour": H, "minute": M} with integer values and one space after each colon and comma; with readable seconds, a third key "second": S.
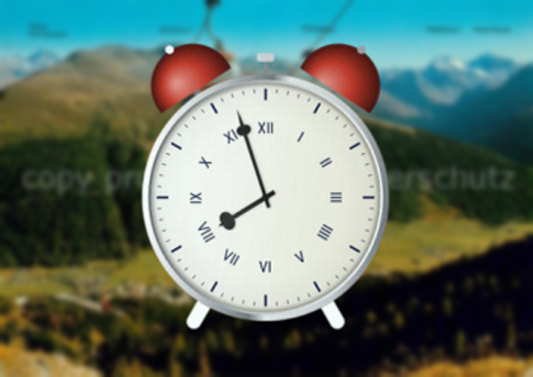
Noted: {"hour": 7, "minute": 57}
